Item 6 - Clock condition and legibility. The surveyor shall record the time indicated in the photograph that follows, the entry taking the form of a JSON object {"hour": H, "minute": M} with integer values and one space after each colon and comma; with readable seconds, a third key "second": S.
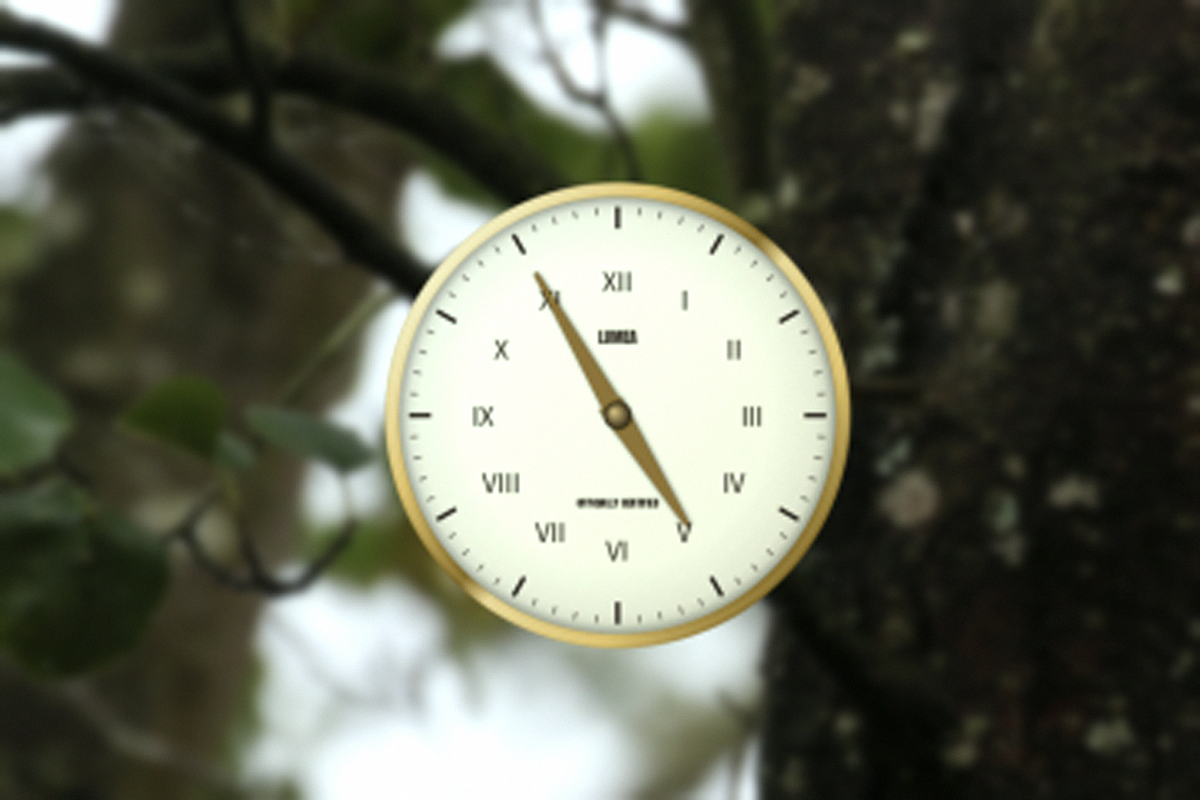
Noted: {"hour": 4, "minute": 55}
